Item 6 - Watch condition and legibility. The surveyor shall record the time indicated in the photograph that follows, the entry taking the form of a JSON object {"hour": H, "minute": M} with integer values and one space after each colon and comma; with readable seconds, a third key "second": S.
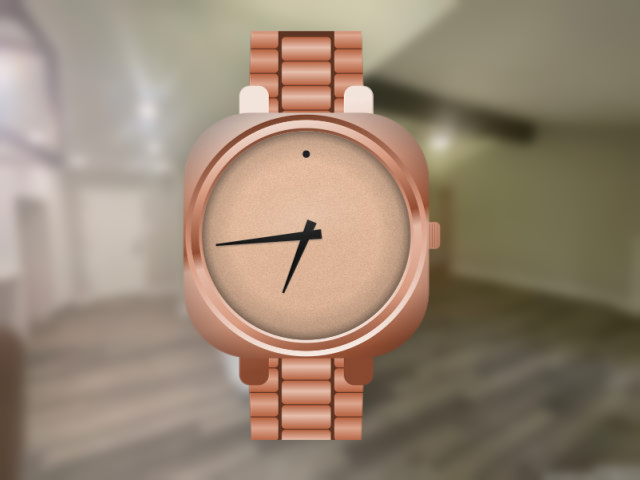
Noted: {"hour": 6, "minute": 44}
